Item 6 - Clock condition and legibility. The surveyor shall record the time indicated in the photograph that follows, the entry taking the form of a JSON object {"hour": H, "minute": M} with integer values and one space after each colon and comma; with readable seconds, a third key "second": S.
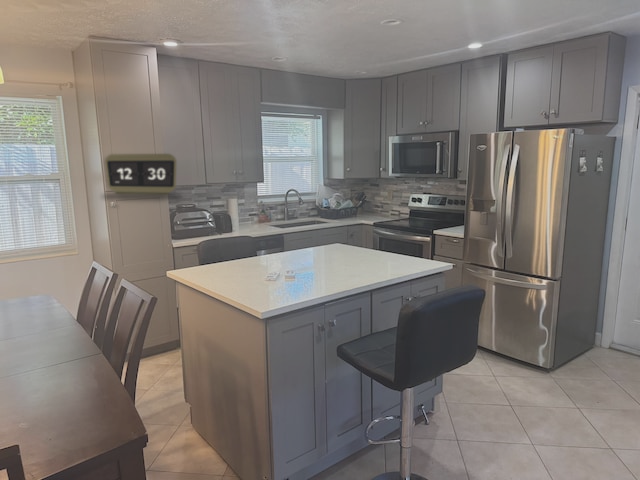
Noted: {"hour": 12, "minute": 30}
